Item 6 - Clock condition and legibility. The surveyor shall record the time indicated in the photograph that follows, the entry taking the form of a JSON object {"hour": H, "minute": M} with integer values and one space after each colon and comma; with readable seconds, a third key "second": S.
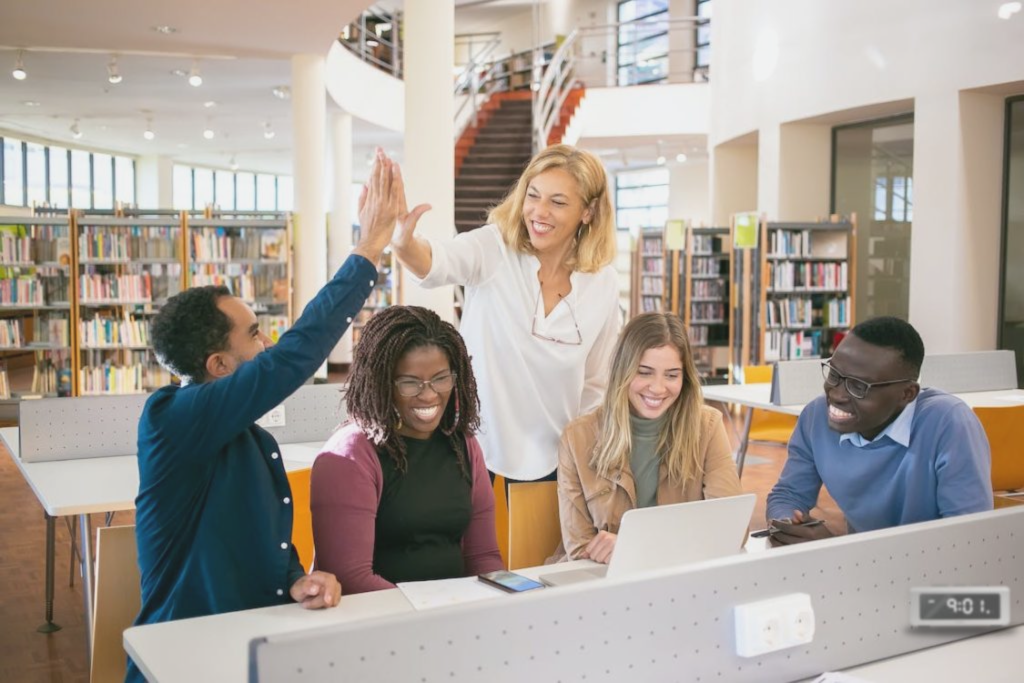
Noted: {"hour": 9, "minute": 1}
